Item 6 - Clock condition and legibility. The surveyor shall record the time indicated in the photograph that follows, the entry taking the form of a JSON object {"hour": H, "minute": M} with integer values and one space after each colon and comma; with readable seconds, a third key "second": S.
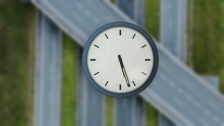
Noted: {"hour": 5, "minute": 27}
